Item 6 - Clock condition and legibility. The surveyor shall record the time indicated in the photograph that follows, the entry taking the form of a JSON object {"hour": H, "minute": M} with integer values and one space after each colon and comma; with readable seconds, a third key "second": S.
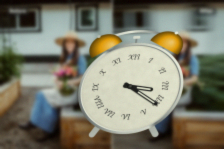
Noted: {"hour": 3, "minute": 21}
